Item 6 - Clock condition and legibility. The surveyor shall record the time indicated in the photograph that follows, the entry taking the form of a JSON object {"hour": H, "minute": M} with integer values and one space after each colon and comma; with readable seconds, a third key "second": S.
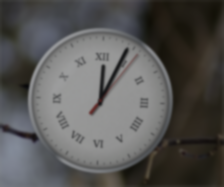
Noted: {"hour": 12, "minute": 4, "second": 6}
